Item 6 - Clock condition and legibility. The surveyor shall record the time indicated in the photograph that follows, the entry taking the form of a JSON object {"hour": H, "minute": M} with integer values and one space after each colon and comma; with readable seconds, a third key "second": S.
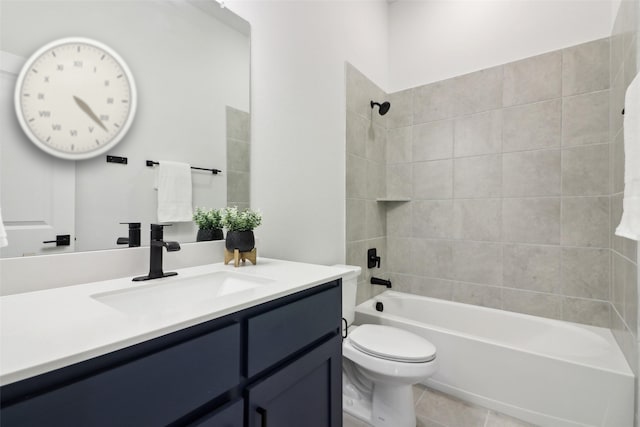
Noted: {"hour": 4, "minute": 22}
